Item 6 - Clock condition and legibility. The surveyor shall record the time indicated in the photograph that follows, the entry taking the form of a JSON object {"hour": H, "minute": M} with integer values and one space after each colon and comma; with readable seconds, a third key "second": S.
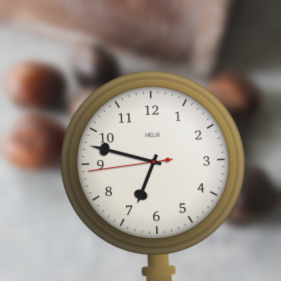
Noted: {"hour": 6, "minute": 47, "second": 44}
